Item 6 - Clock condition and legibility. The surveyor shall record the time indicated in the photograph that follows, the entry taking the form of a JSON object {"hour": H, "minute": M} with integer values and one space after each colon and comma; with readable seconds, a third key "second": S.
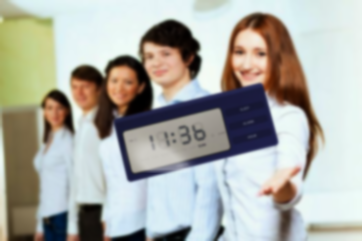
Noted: {"hour": 11, "minute": 36}
